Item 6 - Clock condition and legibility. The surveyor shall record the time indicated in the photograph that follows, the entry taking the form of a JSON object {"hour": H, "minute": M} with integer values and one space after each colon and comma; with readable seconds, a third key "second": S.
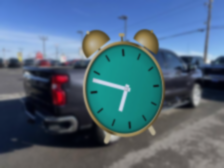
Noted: {"hour": 6, "minute": 48}
